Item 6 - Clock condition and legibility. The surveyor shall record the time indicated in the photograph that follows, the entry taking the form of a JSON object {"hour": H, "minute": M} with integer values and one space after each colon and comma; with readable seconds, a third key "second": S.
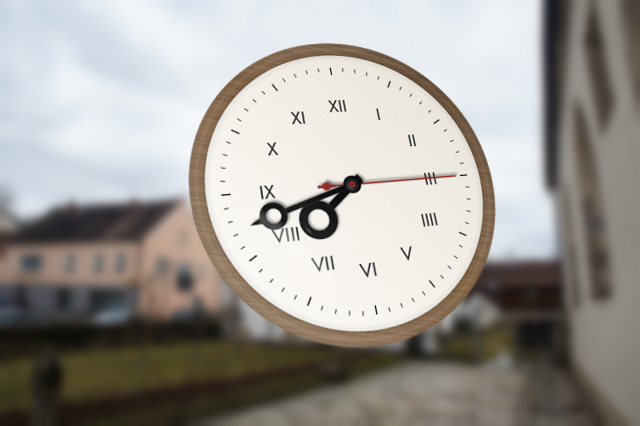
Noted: {"hour": 7, "minute": 42, "second": 15}
